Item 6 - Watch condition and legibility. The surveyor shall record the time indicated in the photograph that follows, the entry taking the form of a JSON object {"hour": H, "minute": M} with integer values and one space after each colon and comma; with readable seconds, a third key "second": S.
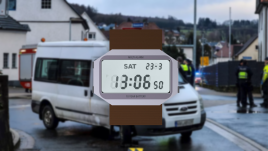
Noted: {"hour": 13, "minute": 6, "second": 50}
